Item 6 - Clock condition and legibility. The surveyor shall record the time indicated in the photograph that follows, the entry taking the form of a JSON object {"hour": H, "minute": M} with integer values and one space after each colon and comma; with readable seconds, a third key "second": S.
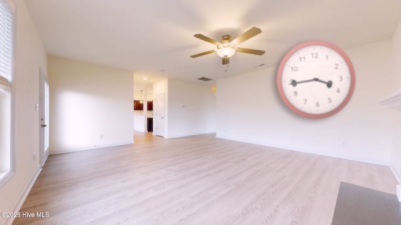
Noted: {"hour": 3, "minute": 44}
